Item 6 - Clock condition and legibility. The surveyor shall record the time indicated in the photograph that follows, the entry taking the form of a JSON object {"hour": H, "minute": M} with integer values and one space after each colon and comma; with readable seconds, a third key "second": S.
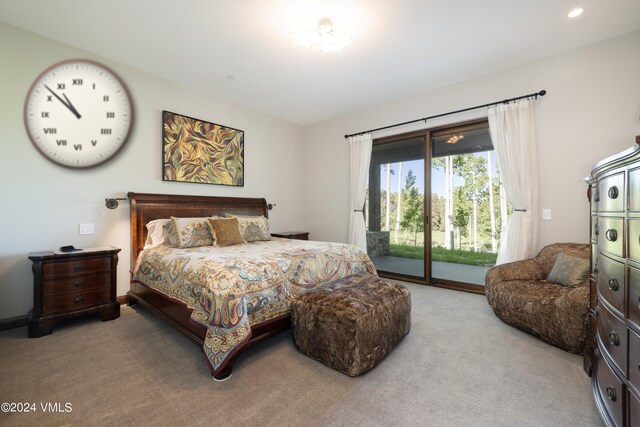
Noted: {"hour": 10, "minute": 52}
